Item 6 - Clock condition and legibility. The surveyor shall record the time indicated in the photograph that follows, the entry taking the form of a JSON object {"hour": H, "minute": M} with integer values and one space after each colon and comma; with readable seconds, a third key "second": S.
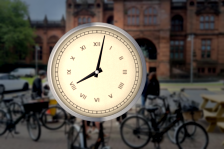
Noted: {"hour": 8, "minute": 2}
